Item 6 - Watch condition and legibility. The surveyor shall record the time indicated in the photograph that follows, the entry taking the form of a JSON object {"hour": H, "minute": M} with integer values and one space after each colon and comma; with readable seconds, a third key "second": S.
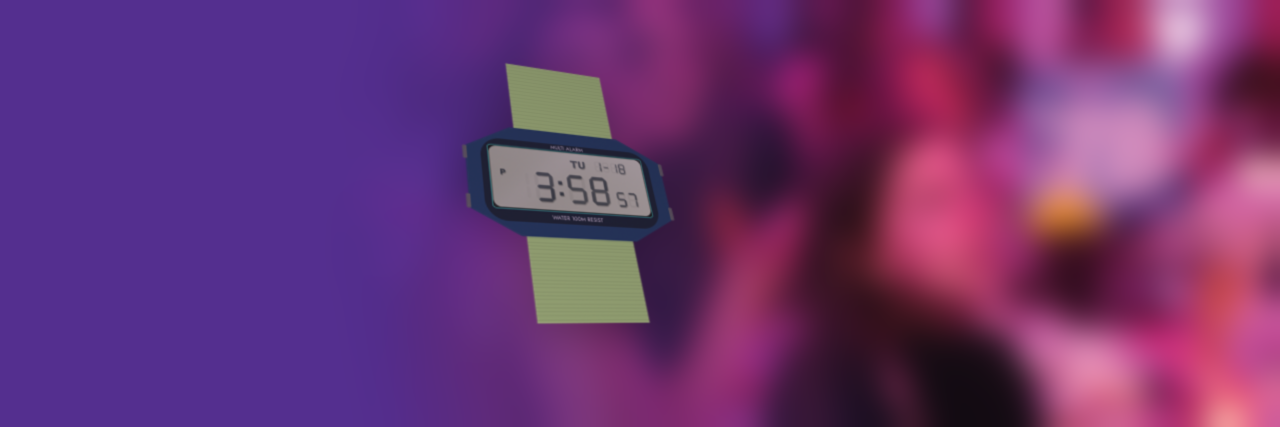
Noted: {"hour": 3, "minute": 58, "second": 57}
